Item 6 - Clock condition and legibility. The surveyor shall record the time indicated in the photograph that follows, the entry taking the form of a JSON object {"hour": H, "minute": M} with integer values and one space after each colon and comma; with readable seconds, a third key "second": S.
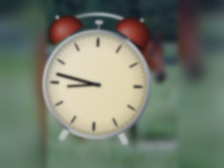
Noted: {"hour": 8, "minute": 47}
